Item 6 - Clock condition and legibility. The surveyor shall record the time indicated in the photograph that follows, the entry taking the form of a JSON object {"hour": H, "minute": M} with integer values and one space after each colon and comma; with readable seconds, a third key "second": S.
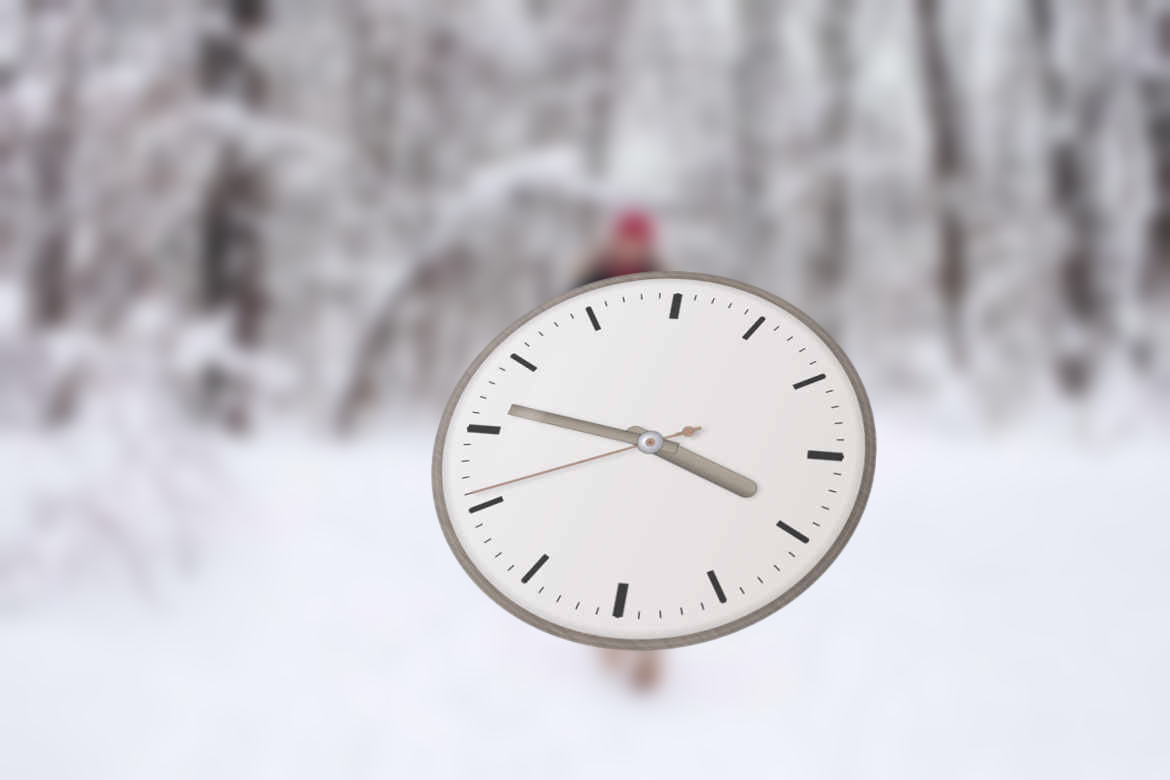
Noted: {"hour": 3, "minute": 46, "second": 41}
